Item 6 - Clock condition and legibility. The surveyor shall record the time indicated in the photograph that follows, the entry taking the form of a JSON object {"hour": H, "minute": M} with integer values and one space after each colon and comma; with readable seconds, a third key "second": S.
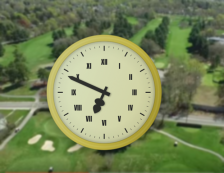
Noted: {"hour": 6, "minute": 49}
